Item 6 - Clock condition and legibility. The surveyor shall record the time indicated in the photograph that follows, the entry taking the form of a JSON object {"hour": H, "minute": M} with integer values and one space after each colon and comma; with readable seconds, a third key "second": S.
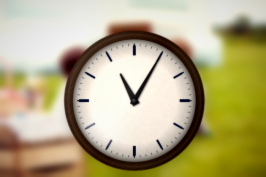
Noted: {"hour": 11, "minute": 5}
